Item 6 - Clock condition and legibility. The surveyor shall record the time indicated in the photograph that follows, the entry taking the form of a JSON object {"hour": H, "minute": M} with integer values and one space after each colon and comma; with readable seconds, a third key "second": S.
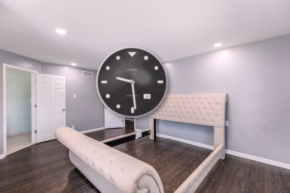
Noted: {"hour": 9, "minute": 29}
